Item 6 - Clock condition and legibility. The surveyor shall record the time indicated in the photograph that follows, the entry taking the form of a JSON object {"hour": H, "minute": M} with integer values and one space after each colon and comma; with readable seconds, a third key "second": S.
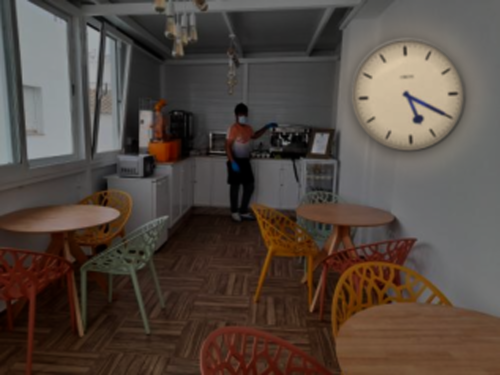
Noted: {"hour": 5, "minute": 20}
